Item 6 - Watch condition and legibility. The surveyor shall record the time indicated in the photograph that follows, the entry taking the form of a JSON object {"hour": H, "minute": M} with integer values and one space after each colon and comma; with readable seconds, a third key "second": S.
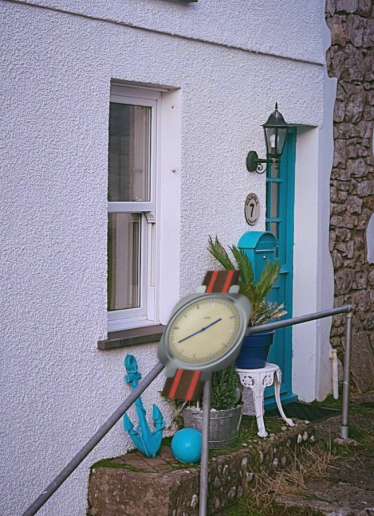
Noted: {"hour": 1, "minute": 39}
